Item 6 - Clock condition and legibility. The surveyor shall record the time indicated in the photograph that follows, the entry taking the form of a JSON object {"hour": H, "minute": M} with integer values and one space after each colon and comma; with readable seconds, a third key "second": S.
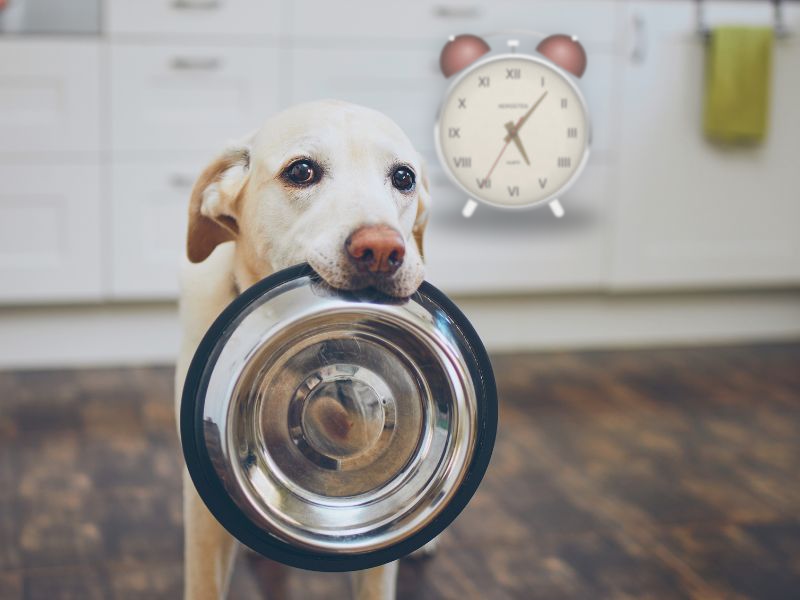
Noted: {"hour": 5, "minute": 6, "second": 35}
